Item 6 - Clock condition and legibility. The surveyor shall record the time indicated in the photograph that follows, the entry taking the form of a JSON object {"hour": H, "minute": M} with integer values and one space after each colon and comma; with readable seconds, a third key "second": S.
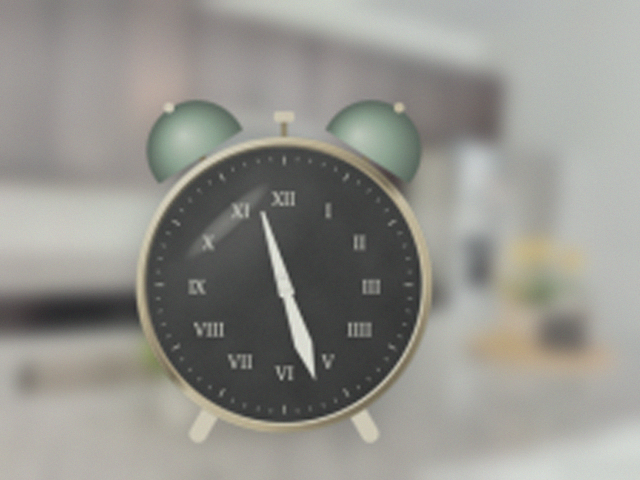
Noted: {"hour": 11, "minute": 27}
